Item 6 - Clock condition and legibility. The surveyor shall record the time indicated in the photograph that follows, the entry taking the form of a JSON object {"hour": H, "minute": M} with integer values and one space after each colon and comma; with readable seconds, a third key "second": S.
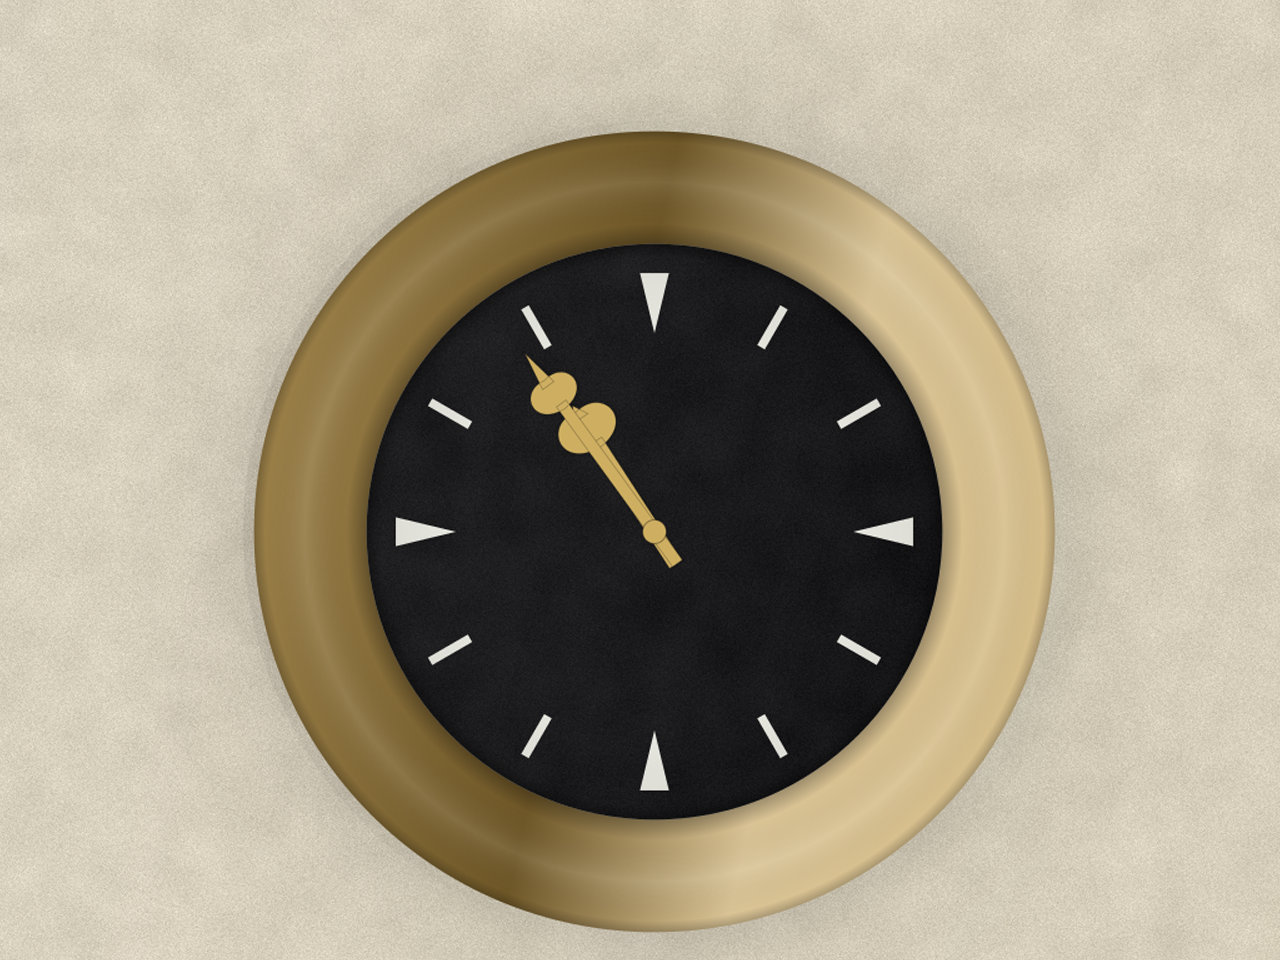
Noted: {"hour": 10, "minute": 54}
